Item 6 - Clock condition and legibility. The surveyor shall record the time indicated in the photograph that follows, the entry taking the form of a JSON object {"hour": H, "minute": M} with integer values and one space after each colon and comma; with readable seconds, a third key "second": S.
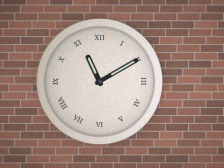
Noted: {"hour": 11, "minute": 10}
